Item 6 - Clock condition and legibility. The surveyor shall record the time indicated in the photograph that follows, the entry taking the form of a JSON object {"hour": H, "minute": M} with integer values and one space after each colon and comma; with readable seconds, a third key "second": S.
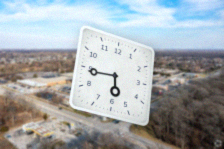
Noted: {"hour": 5, "minute": 44}
